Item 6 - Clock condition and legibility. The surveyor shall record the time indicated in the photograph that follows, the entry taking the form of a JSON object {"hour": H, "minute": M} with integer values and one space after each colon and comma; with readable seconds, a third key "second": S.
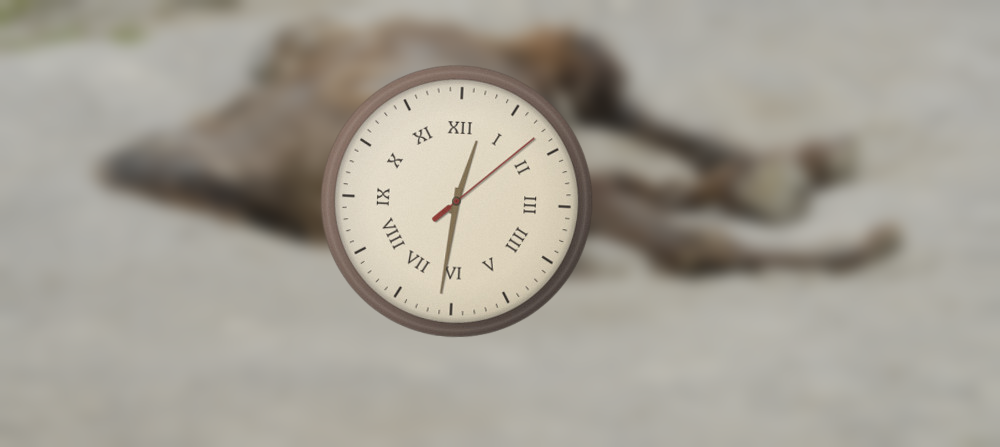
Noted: {"hour": 12, "minute": 31, "second": 8}
